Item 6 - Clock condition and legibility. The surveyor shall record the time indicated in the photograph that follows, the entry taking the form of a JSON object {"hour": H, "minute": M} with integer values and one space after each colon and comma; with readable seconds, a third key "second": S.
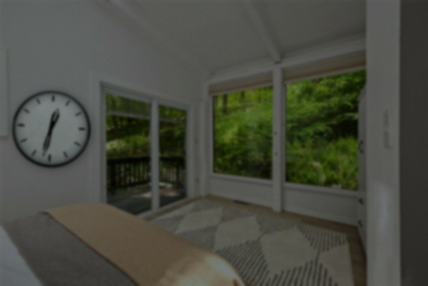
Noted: {"hour": 12, "minute": 32}
